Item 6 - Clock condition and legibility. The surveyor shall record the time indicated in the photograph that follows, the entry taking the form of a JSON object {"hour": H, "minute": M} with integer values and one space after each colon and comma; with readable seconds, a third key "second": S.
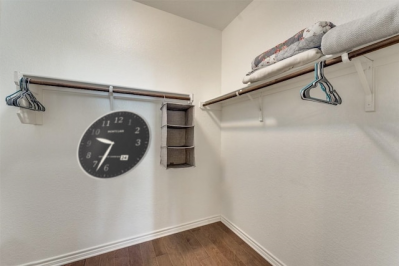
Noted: {"hour": 9, "minute": 33}
